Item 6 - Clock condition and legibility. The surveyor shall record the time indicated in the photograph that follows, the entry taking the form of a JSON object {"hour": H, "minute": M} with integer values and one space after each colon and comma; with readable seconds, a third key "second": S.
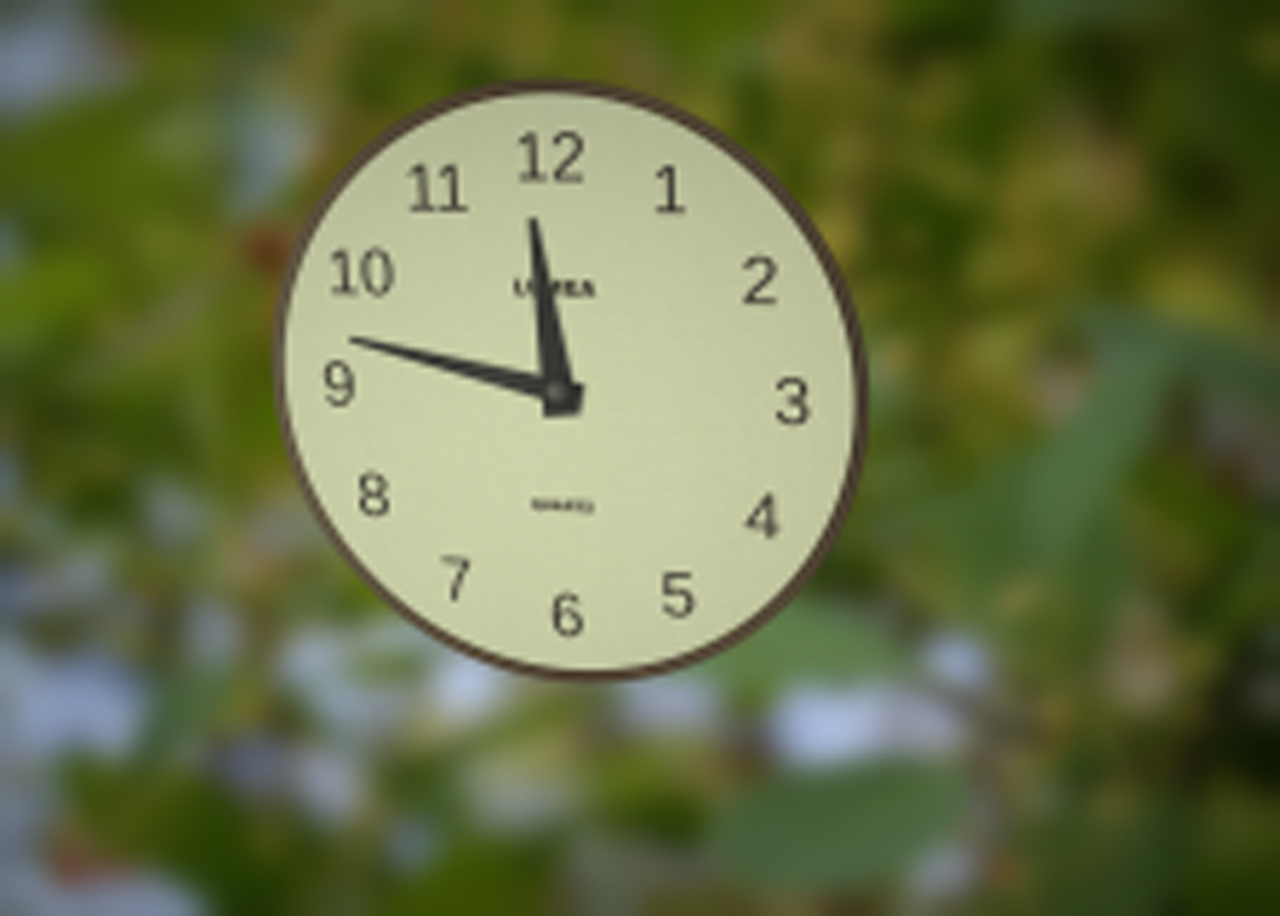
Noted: {"hour": 11, "minute": 47}
